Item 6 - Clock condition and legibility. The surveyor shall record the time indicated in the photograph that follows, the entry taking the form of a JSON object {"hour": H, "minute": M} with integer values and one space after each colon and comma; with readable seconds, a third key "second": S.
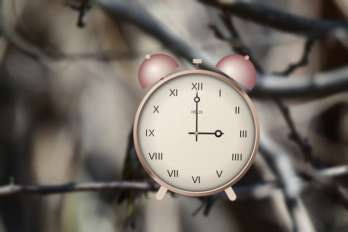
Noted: {"hour": 3, "minute": 0}
